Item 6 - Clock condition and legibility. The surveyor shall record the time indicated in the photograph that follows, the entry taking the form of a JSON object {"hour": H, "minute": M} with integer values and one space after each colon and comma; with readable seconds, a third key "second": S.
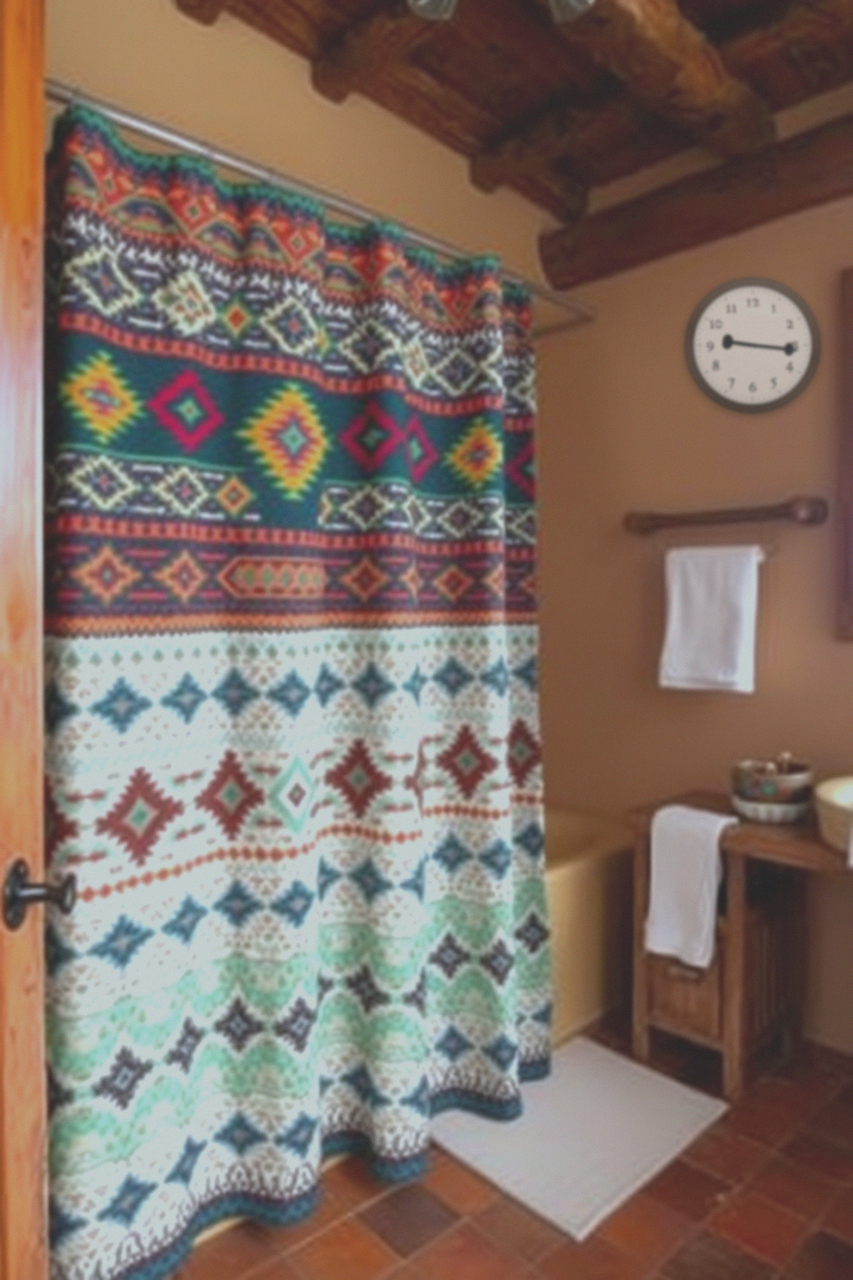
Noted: {"hour": 9, "minute": 16}
